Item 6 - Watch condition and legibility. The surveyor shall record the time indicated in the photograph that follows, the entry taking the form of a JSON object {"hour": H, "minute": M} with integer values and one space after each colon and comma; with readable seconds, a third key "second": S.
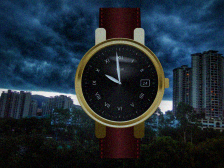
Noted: {"hour": 9, "minute": 59}
